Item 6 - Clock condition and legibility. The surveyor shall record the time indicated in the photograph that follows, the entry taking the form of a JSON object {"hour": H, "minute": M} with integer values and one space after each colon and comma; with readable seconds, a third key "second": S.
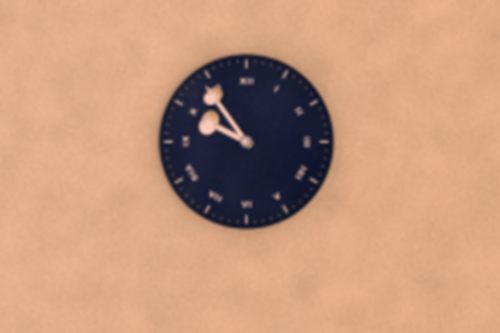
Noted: {"hour": 9, "minute": 54}
